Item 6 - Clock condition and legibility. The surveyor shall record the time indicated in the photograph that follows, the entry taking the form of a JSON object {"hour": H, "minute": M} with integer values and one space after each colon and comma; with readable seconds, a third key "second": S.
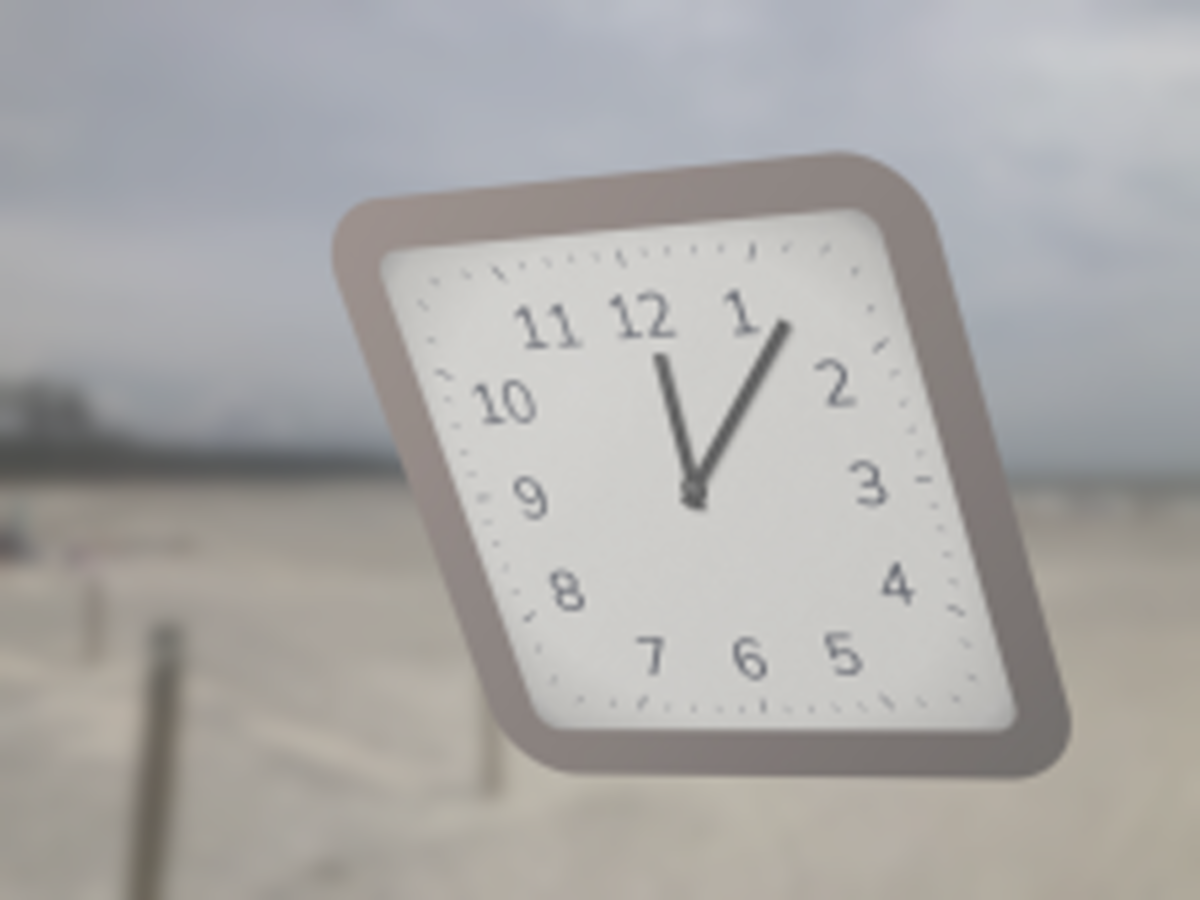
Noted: {"hour": 12, "minute": 7}
